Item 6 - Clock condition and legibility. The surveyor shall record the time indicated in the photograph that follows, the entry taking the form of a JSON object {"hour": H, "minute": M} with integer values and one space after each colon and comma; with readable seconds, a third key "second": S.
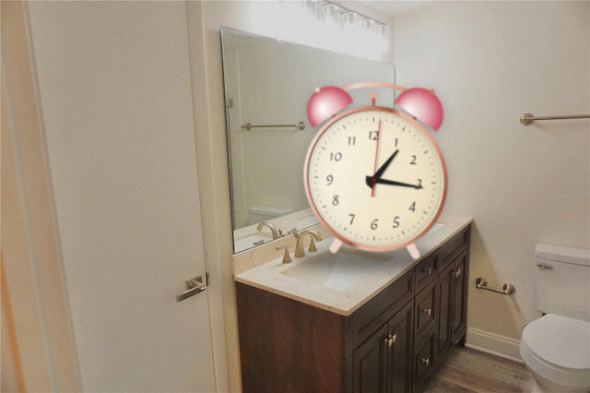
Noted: {"hour": 1, "minute": 16, "second": 1}
